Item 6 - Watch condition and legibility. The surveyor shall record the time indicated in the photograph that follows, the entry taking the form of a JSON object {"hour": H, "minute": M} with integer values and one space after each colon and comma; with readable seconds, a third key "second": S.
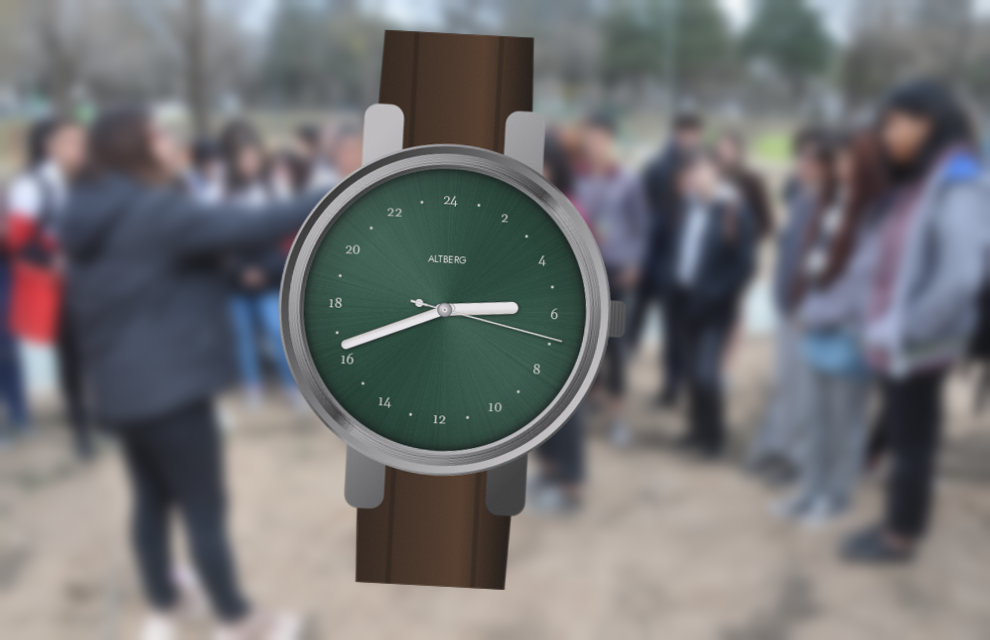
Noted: {"hour": 5, "minute": 41, "second": 17}
